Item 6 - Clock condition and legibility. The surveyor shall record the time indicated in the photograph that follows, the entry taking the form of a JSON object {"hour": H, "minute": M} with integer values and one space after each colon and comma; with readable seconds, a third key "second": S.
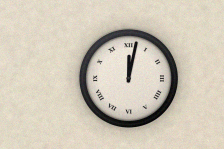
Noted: {"hour": 12, "minute": 2}
